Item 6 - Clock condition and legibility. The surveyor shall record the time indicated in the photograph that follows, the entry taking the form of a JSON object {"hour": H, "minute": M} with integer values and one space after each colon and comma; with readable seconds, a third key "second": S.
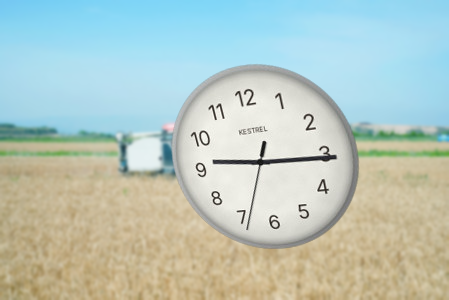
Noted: {"hour": 9, "minute": 15, "second": 34}
